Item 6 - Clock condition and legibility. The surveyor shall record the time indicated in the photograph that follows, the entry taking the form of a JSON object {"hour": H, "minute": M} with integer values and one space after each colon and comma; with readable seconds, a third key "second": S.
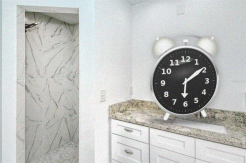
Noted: {"hour": 6, "minute": 9}
